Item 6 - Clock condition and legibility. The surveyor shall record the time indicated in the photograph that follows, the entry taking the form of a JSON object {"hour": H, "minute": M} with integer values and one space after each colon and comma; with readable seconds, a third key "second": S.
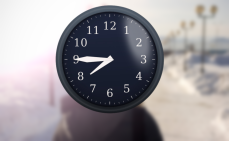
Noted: {"hour": 7, "minute": 45}
